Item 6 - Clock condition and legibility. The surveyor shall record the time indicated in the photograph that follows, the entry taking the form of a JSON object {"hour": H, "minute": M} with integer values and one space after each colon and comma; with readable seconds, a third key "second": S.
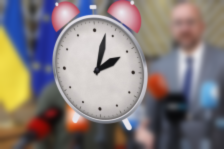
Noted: {"hour": 2, "minute": 3}
